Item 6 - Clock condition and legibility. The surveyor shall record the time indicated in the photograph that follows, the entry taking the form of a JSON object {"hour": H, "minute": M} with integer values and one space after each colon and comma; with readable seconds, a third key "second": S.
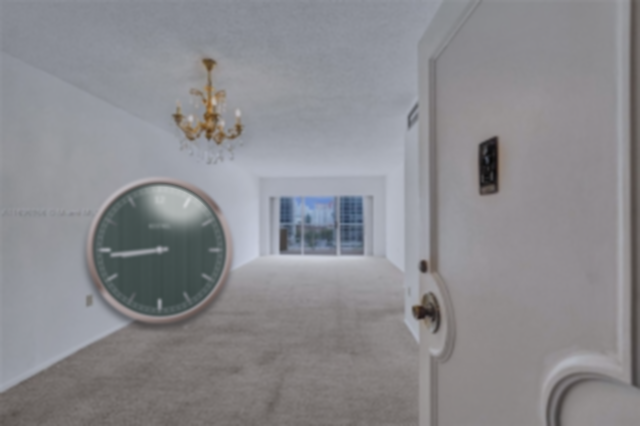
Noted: {"hour": 8, "minute": 44}
